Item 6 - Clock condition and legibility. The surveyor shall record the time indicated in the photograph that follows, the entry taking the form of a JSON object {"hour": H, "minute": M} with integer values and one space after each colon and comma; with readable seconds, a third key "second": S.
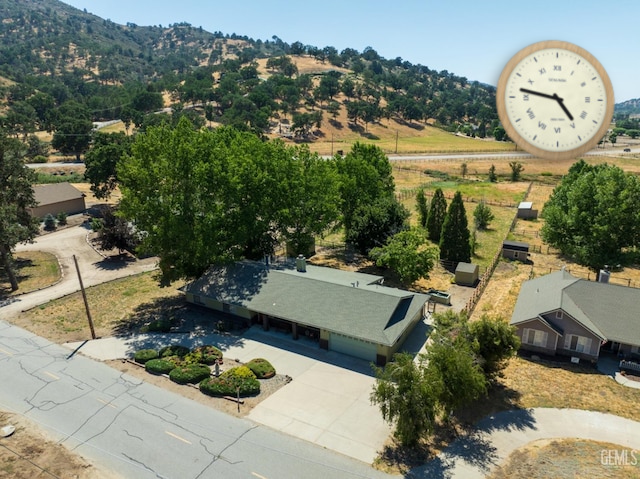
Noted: {"hour": 4, "minute": 47}
